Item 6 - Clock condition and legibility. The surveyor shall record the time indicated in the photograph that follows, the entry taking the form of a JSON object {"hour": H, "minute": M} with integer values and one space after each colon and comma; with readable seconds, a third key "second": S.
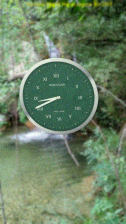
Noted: {"hour": 8, "minute": 41}
